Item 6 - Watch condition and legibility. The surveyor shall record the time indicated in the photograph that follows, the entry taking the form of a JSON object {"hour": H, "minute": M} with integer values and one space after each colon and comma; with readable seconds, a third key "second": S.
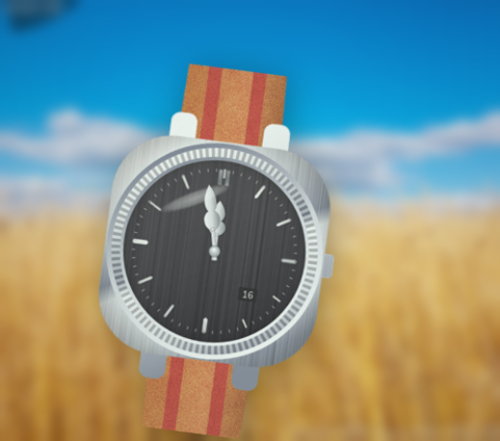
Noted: {"hour": 11, "minute": 58}
